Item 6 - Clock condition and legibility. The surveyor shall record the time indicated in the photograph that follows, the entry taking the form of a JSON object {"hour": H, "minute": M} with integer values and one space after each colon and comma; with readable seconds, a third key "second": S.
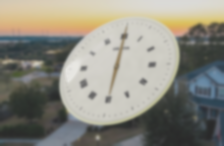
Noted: {"hour": 6, "minute": 0}
